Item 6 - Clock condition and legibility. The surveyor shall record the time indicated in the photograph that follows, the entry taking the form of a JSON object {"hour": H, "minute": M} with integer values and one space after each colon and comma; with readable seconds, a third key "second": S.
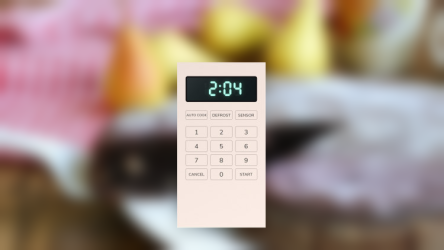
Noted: {"hour": 2, "minute": 4}
